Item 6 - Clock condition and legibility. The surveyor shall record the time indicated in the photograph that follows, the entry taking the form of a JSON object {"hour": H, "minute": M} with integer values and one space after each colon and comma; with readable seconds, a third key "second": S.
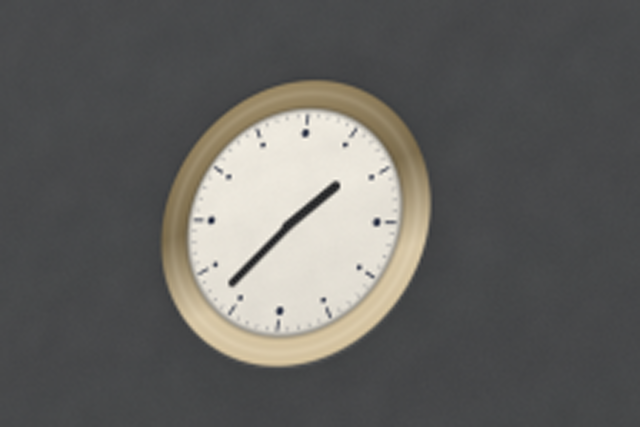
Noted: {"hour": 1, "minute": 37}
